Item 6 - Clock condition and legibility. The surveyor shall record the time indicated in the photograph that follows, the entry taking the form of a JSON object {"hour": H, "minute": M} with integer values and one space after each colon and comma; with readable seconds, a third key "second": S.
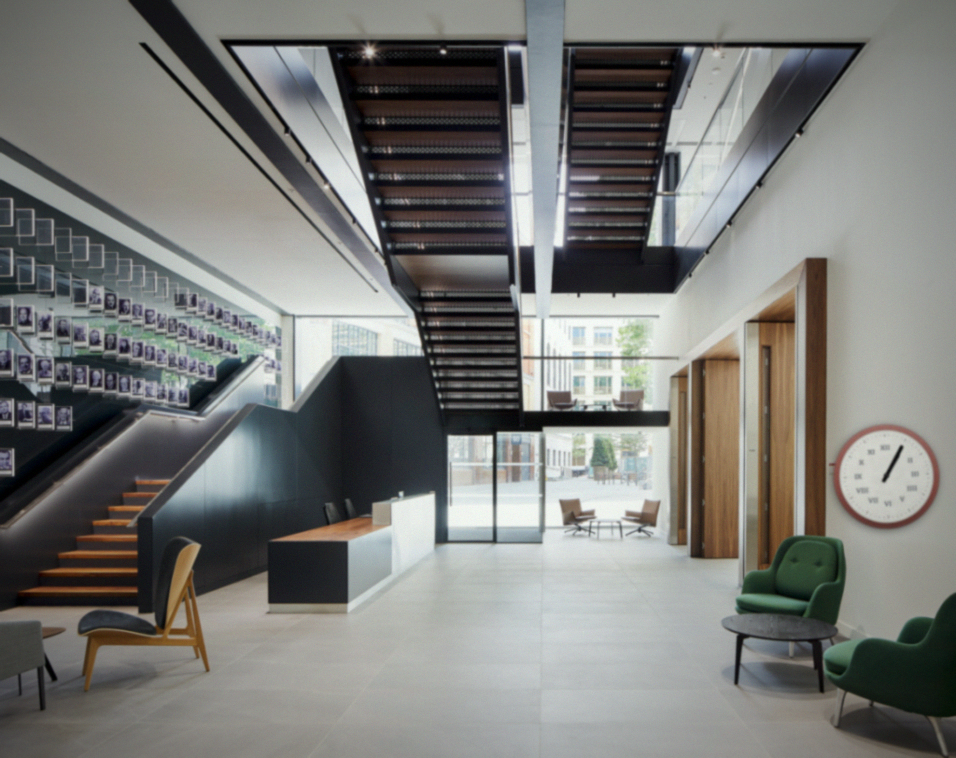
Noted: {"hour": 1, "minute": 5}
